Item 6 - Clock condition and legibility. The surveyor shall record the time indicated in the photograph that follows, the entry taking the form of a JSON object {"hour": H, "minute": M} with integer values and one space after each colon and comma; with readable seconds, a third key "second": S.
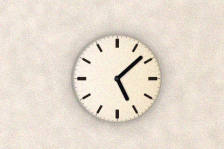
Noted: {"hour": 5, "minute": 8}
